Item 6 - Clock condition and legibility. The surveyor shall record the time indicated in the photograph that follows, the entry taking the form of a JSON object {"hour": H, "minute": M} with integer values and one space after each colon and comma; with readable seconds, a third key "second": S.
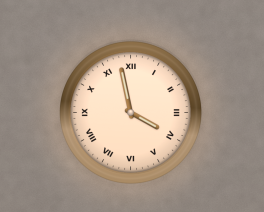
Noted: {"hour": 3, "minute": 58}
